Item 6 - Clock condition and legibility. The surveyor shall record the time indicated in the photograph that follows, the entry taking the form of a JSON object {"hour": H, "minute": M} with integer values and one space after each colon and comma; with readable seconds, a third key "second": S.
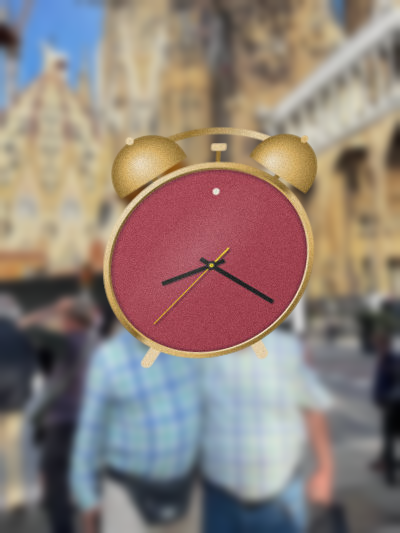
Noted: {"hour": 8, "minute": 20, "second": 37}
